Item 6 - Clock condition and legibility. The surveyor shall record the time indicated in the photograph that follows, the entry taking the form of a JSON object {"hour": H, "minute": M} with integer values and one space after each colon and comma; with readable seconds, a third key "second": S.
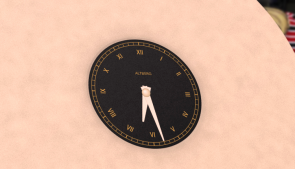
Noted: {"hour": 6, "minute": 28}
